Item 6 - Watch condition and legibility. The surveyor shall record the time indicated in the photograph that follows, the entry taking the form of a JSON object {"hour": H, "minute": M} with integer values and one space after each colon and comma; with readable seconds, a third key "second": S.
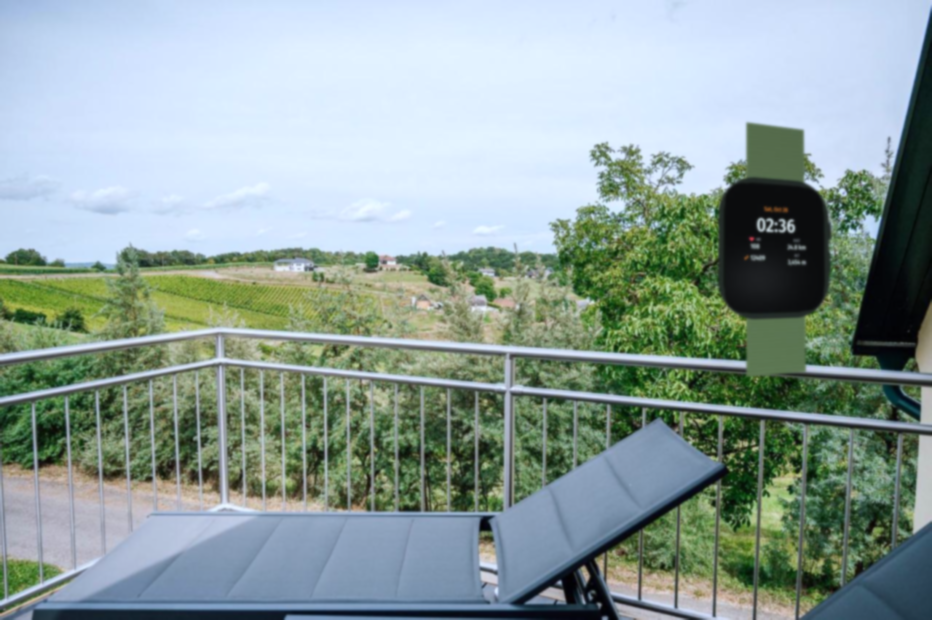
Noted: {"hour": 2, "minute": 36}
